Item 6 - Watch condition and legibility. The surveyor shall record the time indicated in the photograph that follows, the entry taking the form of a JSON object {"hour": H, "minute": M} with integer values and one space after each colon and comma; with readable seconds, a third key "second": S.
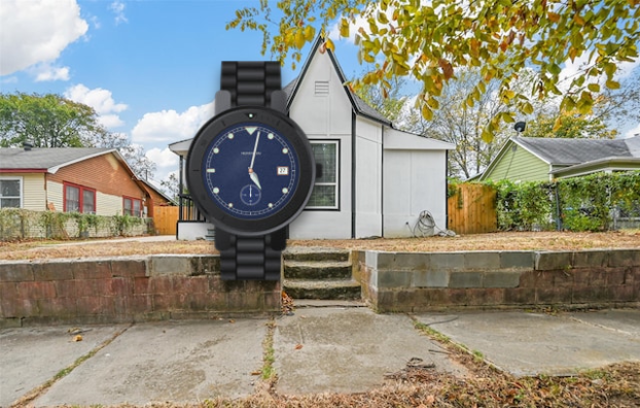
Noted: {"hour": 5, "minute": 2}
